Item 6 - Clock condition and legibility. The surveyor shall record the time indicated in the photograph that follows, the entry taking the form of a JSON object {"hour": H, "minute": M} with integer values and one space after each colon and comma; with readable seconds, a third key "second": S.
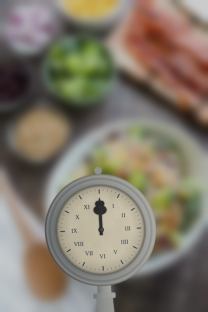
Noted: {"hour": 12, "minute": 0}
